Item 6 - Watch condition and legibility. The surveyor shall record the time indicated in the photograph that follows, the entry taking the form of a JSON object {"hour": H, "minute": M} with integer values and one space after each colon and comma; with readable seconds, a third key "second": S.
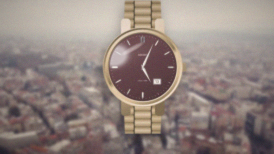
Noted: {"hour": 5, "minute": 4}
